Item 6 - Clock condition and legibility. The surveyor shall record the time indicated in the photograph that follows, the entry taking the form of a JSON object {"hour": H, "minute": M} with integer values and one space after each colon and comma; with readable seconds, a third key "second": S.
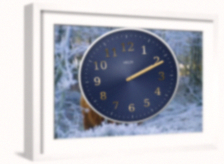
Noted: {"hour": 2, "minute": 11}
